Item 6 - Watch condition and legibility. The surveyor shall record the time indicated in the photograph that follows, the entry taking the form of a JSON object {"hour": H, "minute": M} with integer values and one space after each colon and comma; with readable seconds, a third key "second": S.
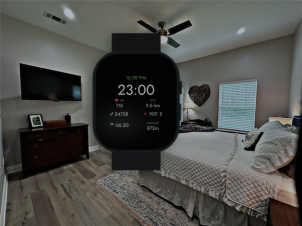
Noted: {"hour": 23, "minute": 0}
